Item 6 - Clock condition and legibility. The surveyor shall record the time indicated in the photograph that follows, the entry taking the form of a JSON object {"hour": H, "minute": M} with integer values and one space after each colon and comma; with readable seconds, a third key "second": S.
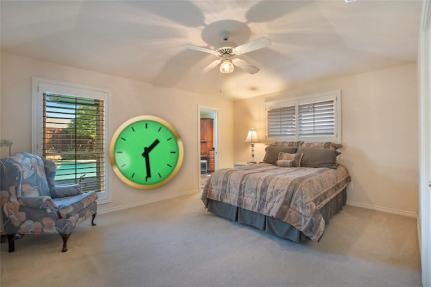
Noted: {"hour": 1, "minute": 29}
